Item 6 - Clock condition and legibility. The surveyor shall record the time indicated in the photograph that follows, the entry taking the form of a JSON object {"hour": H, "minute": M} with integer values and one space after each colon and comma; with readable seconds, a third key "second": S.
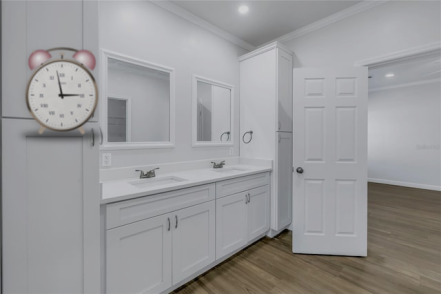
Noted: {"hour": 2, "minute": 58}
